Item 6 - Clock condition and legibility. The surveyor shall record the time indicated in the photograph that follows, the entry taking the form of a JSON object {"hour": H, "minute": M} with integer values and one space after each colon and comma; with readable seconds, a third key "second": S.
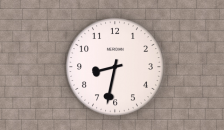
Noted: {"hour": 8, "minute": 32}
